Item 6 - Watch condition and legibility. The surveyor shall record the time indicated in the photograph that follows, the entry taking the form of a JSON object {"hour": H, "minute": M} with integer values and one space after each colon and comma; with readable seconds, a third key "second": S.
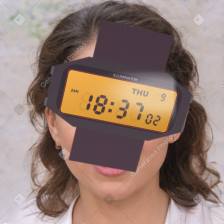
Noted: {"hour": 18, "minute": 37, "second": 2}
